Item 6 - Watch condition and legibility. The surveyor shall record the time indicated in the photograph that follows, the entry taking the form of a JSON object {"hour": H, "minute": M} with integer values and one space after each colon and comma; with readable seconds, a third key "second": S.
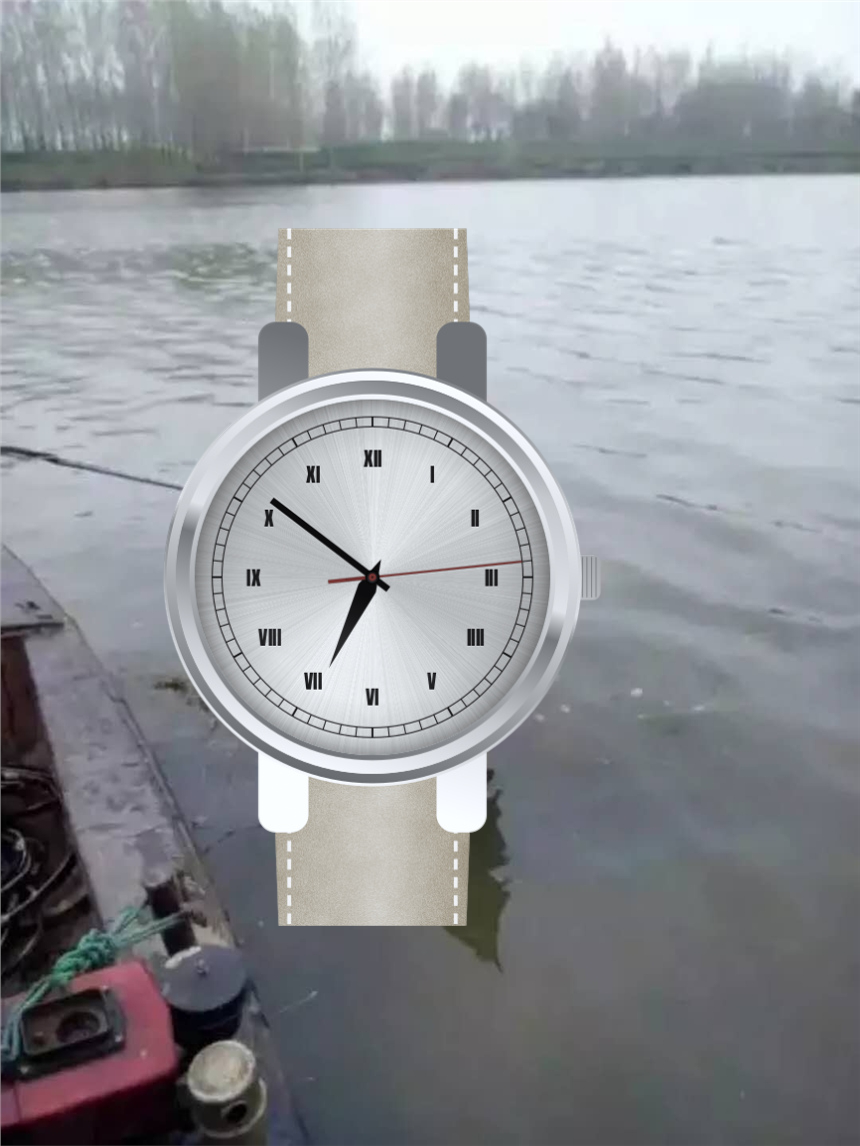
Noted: {"hour": 6, "minute": 51, "second": 14}
